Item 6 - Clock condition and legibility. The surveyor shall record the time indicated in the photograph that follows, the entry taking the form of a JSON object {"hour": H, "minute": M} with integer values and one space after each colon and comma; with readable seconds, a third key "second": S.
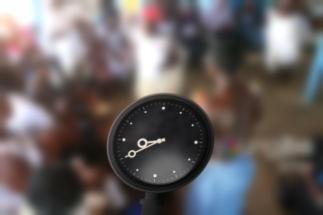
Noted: {"hour": 8, "minute": 40}
